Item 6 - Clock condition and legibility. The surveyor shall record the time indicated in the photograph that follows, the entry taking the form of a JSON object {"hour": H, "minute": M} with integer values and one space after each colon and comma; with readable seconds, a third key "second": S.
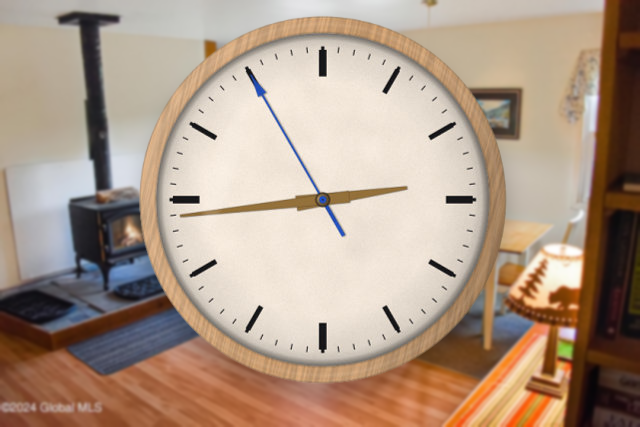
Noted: {"hour": 2, "minute": 43, "second": 55}
